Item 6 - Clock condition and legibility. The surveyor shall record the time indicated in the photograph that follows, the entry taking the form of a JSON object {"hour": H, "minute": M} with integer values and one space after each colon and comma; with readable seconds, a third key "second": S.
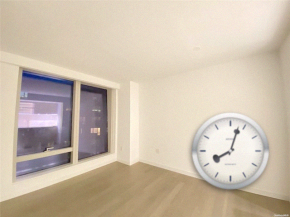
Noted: {"hour": 8, "minute": 3}
